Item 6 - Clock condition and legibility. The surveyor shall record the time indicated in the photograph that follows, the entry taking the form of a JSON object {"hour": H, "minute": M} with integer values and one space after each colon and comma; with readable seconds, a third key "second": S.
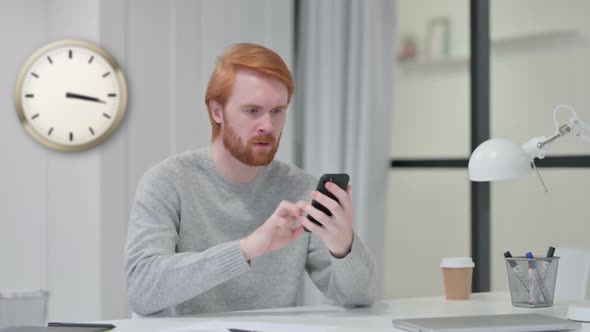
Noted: {"hour": 3, "minute": 17}
